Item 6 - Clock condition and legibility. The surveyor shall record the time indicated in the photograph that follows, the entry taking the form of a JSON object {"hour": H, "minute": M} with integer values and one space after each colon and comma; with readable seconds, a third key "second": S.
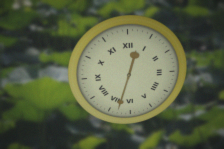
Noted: {"hour": 12, "minute": 33}
